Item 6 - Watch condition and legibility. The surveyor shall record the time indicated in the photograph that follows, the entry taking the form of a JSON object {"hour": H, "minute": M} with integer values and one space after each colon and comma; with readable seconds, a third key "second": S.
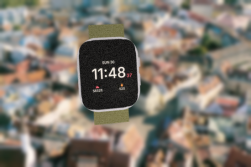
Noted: {"hour": 11, "minute": 48}
